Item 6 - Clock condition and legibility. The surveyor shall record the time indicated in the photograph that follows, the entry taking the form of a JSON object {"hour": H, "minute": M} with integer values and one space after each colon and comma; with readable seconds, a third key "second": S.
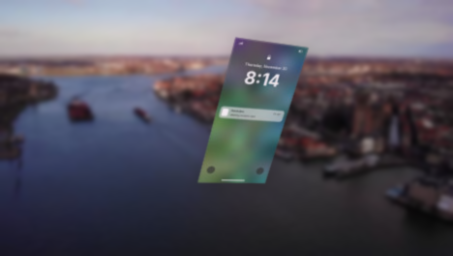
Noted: {"hour": 8, "minute": 14}
